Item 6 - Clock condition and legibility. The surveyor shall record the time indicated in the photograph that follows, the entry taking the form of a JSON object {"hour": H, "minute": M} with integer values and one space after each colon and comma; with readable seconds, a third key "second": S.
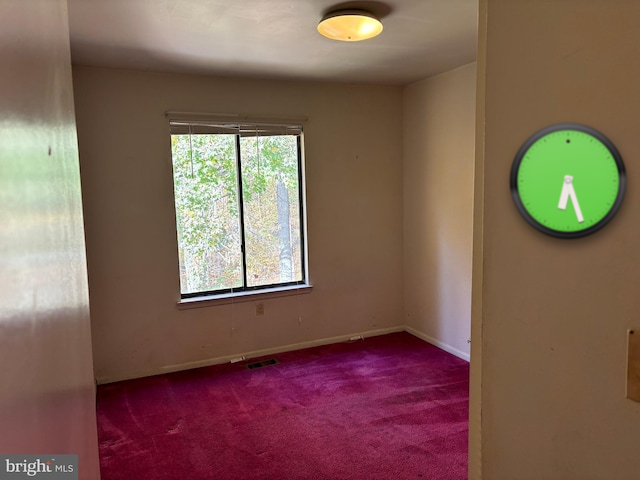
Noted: {"hour": 6, "minute": 27}
